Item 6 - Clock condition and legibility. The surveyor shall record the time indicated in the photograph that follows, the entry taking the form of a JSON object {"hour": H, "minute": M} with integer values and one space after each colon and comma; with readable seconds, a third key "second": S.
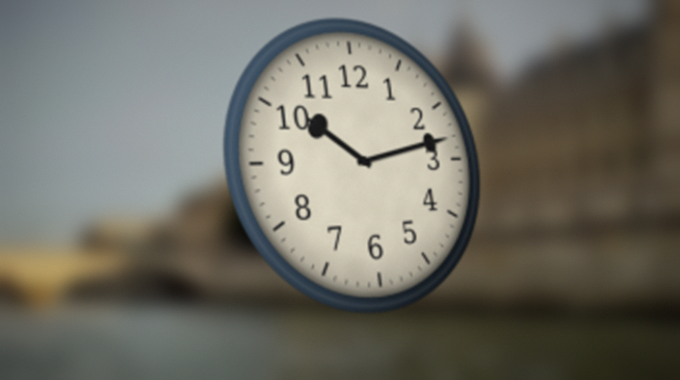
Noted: {"hour": 10, "minute": 13}
